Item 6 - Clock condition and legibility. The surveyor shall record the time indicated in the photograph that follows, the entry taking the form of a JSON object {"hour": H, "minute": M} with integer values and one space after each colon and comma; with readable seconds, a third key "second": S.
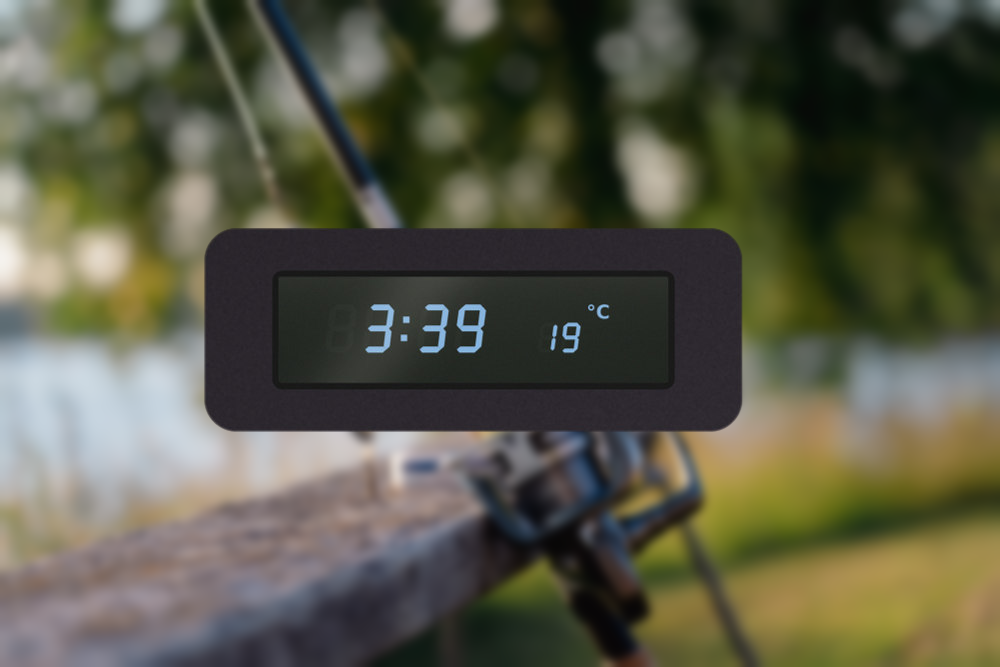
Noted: {"hour": 3, "minute": 39}
